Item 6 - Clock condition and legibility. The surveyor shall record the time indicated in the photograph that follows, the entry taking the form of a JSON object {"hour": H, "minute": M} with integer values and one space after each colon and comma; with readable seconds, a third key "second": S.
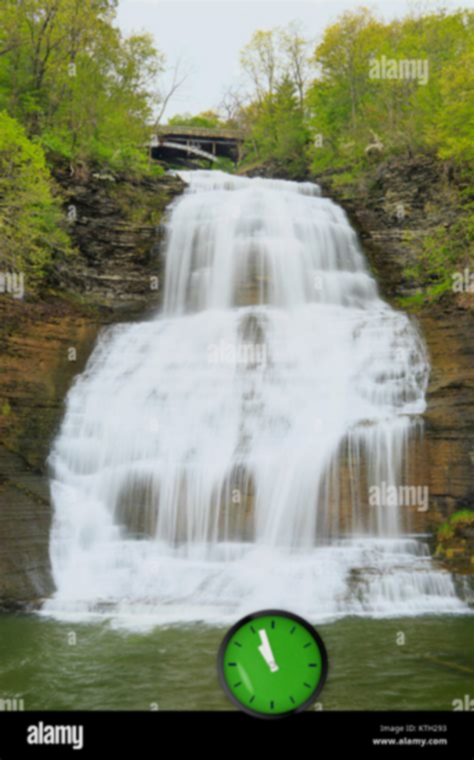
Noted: {"hour": 10, "minute": 57}
